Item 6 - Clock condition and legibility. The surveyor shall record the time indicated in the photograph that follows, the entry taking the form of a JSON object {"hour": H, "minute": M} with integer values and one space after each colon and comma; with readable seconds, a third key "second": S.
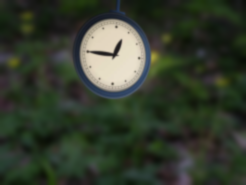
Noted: {"hour": 12, "minute": 45}
